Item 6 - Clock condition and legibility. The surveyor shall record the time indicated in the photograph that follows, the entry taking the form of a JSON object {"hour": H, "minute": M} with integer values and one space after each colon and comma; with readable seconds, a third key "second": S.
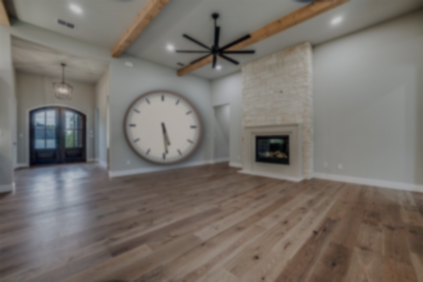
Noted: {"hour": 5, "minute": 29}
